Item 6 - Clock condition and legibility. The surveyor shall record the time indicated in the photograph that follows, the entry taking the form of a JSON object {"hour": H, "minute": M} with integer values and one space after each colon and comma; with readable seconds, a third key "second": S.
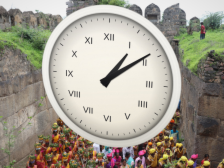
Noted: {"hour": 1, "minute": 9}
